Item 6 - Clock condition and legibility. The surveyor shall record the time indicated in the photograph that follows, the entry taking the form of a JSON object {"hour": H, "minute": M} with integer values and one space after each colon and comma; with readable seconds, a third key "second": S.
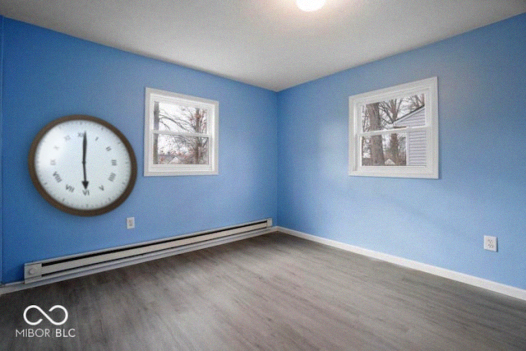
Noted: {"hour": 6, "minute": 1}
